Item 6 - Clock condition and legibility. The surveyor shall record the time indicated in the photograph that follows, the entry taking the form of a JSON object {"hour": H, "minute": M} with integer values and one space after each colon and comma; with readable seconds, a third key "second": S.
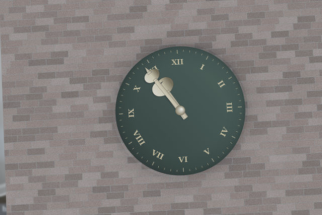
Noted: {"hour": 10, "minute": 54}
